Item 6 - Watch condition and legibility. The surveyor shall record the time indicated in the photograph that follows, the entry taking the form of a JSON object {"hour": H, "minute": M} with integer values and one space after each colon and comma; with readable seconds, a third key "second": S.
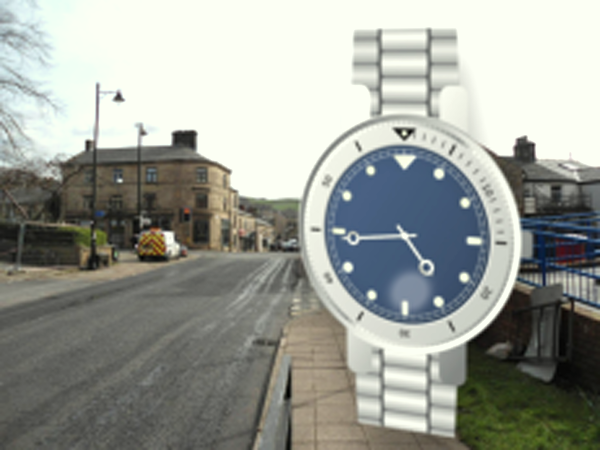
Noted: {"hour": 4, "minute": 44}
